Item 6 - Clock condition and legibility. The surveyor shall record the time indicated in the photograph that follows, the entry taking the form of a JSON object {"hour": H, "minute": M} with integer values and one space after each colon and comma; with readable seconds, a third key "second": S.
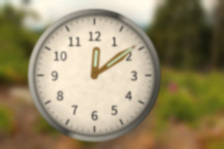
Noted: {"hour": 12, "minute": 9}
